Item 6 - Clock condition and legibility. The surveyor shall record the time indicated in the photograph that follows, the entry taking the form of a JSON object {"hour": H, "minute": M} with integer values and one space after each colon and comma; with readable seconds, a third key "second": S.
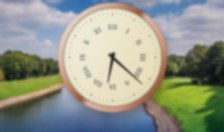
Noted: {"hour": 6, "minute": 22}
